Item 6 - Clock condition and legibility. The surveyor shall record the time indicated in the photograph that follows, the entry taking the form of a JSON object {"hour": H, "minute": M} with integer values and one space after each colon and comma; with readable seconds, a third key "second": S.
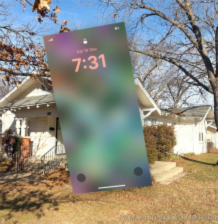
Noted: {"hour": 7, "minute": 31}
